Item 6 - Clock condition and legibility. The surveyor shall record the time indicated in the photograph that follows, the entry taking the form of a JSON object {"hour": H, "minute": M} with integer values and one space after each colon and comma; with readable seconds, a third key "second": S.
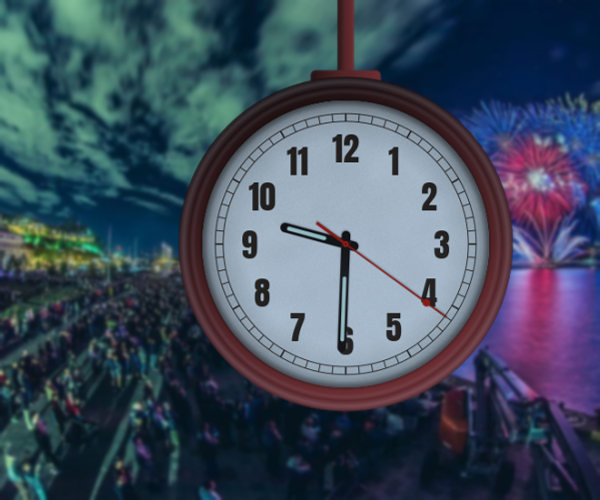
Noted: {"hour": 9, "minute": 30, "second": 21}
